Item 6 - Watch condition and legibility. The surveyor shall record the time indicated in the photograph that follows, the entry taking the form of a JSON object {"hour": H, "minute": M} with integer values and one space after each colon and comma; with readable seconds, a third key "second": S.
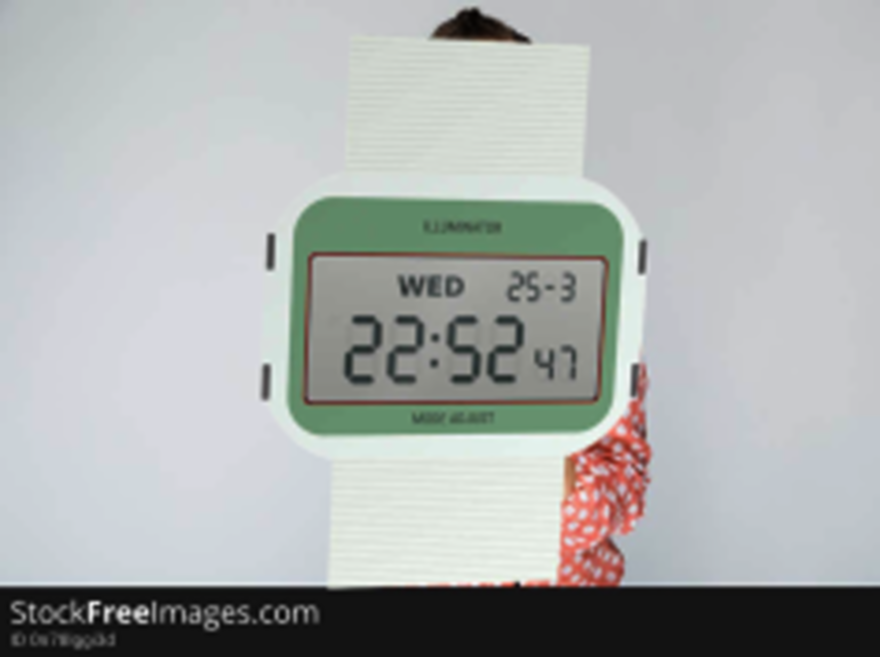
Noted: {"hour": 22, "minute": 52, "second": 47}
